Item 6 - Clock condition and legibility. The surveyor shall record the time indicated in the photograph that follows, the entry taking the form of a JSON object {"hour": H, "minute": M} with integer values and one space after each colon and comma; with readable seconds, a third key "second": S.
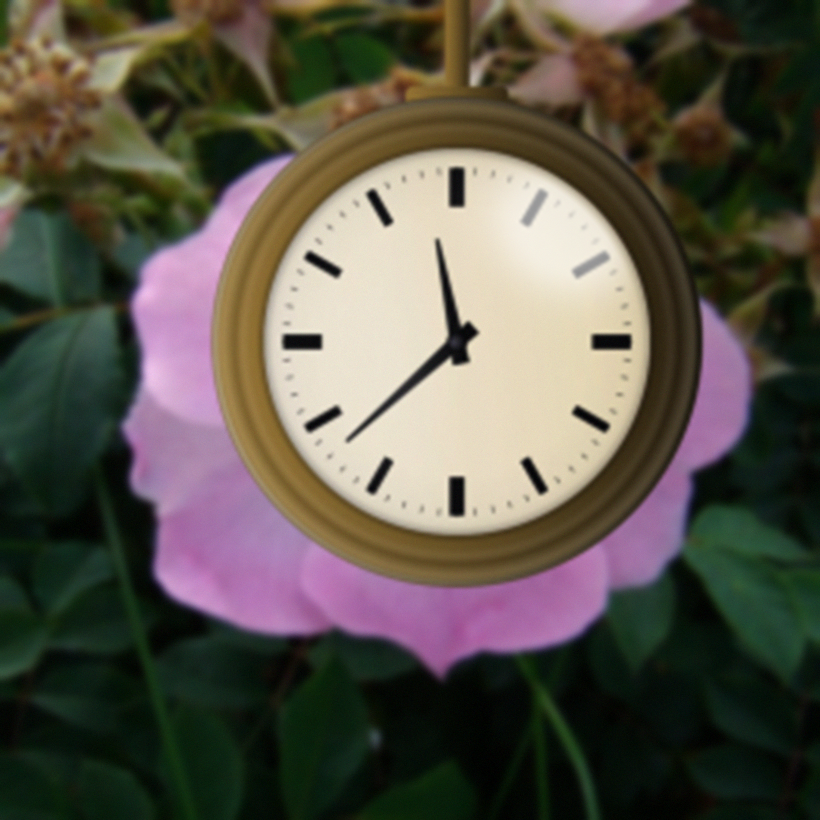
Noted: {"hour": 11, "minute": 38}
